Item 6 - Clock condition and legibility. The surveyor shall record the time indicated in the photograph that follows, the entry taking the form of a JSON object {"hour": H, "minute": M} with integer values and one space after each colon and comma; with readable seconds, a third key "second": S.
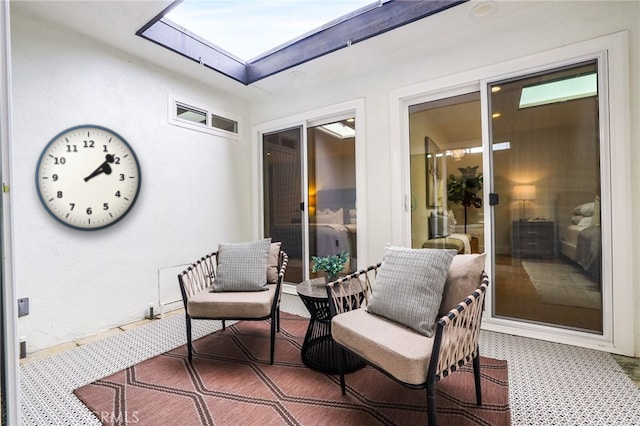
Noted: {"hour": 2, "minute": 8}
